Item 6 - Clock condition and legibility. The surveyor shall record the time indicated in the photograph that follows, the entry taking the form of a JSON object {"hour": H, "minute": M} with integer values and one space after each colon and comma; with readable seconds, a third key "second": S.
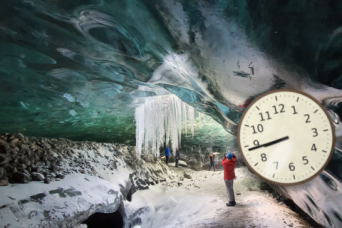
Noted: {"hour": 8, "minute": 44}
